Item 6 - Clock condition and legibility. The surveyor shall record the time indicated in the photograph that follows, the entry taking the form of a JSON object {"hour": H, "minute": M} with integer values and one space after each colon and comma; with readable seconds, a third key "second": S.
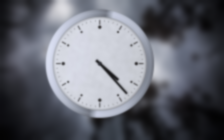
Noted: {"hour": 4, "minute": 23}
